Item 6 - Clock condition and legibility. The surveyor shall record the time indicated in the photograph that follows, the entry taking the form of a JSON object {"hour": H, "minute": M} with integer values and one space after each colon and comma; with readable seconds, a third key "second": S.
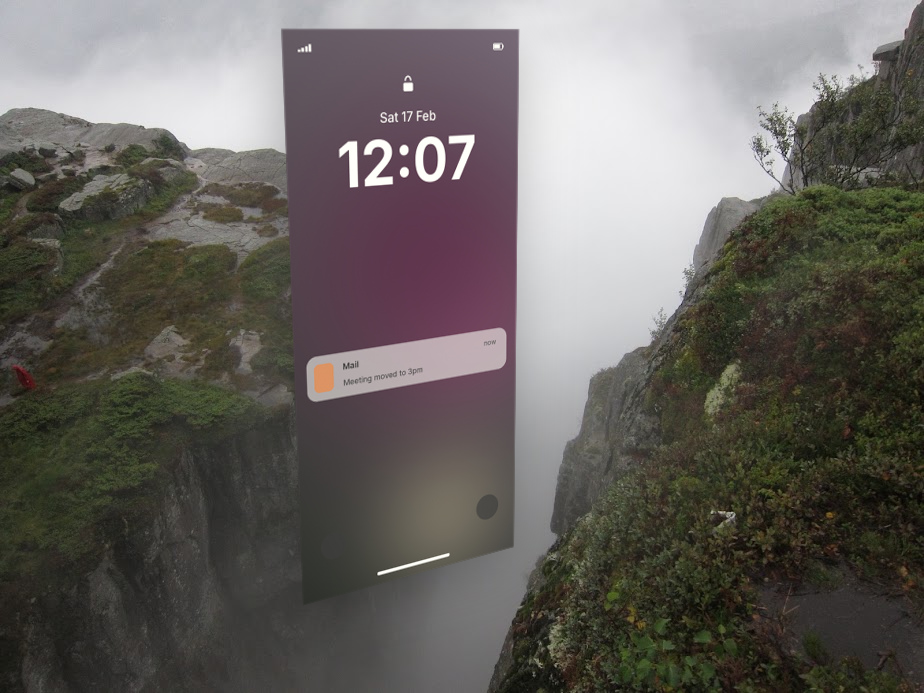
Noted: {"hour": 12, "minute": 7}
